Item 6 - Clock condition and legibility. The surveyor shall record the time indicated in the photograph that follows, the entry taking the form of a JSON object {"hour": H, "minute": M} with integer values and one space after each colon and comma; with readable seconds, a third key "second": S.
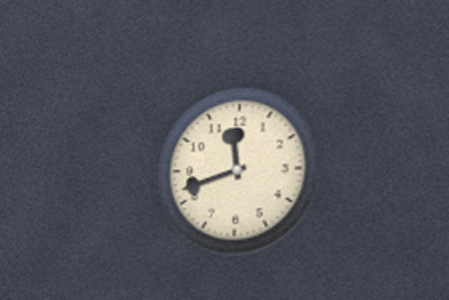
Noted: {"hour": 11, "minute": 42}
